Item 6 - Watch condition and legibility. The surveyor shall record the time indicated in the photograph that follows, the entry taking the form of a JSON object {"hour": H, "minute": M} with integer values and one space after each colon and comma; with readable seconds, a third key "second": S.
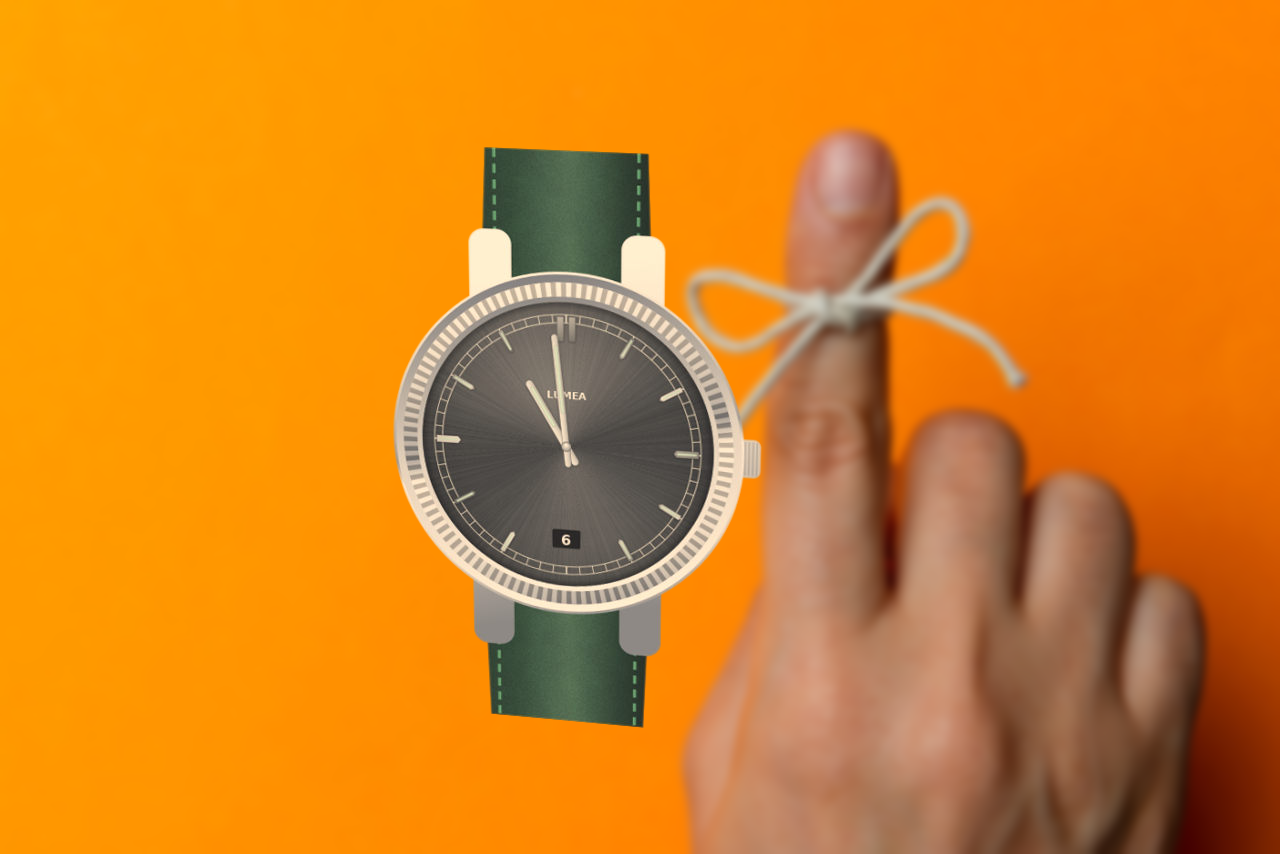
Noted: {"hour": 10, "minute": 59}
